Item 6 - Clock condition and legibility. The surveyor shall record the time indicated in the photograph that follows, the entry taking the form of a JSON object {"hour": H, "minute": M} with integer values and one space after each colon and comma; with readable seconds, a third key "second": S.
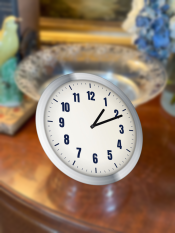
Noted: {"hour": 1, "minute": 11}
